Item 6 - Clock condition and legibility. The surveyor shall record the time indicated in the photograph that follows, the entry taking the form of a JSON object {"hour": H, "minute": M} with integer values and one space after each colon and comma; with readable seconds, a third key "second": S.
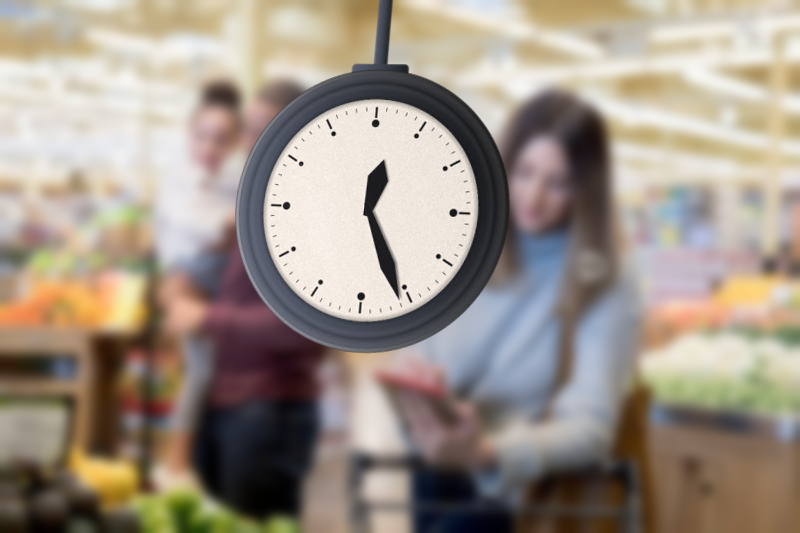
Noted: {"hour": 12, "minute": 26}
